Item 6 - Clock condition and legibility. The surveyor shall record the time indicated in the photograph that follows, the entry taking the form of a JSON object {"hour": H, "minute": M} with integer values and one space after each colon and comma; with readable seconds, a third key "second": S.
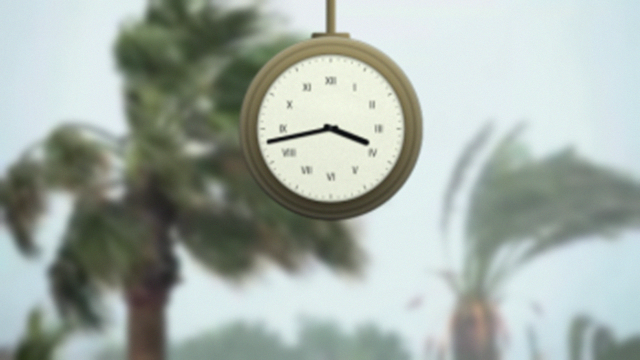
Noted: {"hour": 3, "minute": 43}
